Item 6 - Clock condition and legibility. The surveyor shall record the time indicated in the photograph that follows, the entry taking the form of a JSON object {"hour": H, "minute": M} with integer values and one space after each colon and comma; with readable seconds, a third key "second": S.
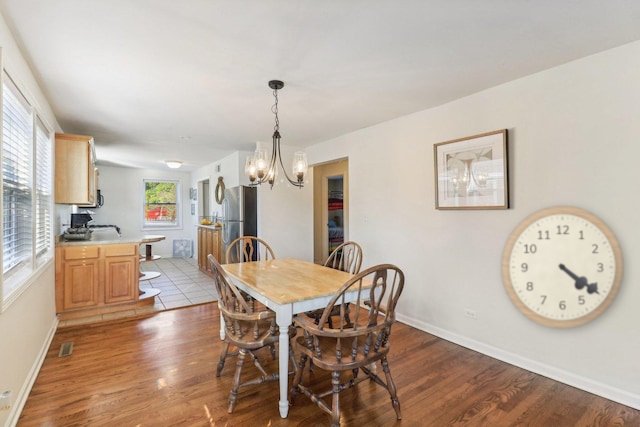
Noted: {"hour": 4, "minute": 21}
